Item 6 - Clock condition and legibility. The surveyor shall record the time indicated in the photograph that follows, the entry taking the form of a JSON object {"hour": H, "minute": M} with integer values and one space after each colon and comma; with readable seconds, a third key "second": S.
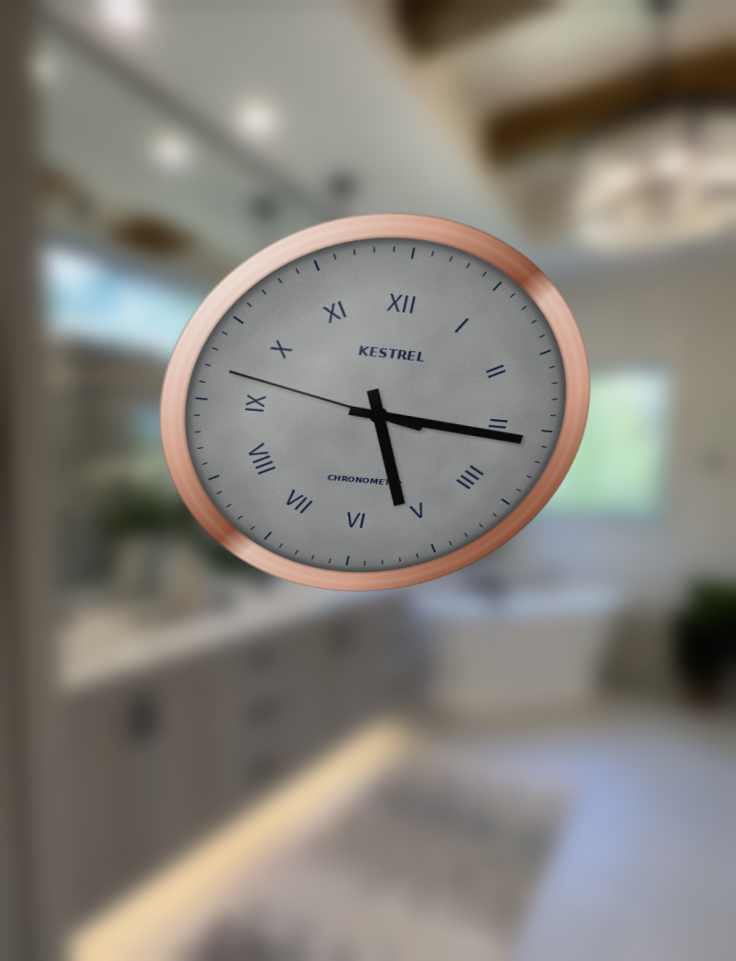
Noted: {"hour": 5, "minute": 15, "second": 47}
